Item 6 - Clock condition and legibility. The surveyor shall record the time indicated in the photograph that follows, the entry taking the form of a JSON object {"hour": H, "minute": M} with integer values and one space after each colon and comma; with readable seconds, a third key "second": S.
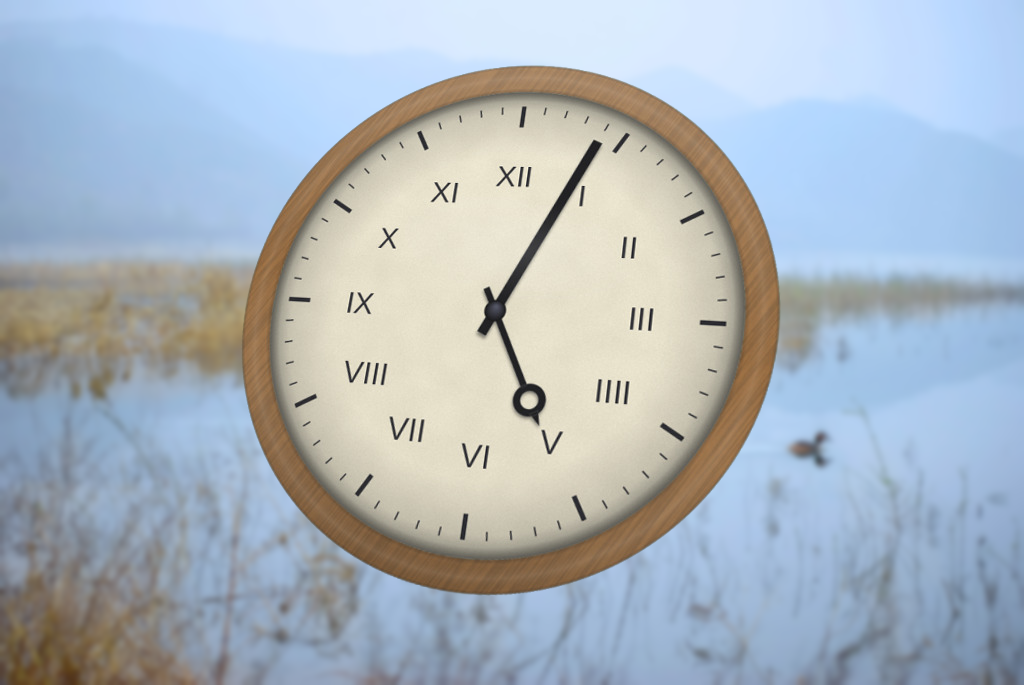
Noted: {"hour": 5, "minute": 4}
